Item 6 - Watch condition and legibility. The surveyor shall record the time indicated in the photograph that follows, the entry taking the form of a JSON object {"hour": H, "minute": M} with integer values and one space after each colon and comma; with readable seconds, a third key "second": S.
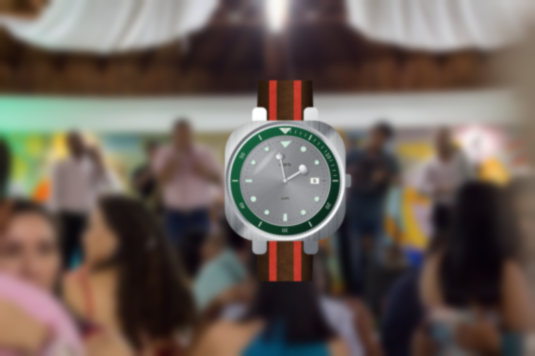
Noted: {"hour": 1, "minute": 58}
